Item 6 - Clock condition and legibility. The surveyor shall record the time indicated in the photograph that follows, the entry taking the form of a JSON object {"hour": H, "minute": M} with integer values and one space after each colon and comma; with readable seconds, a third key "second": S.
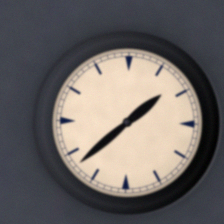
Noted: {"hour": 1, "minute": 38}
